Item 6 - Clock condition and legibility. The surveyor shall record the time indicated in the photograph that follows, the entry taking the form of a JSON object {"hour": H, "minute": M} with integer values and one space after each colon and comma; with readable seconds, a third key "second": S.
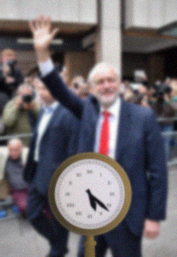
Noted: {"hour": 5, "minute": 22}
